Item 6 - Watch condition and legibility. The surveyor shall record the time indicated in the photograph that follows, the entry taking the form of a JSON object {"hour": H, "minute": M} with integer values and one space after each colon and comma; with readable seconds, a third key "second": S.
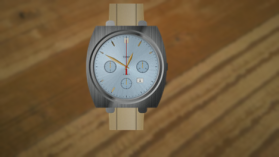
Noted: {"hour": 12, "minute": 50}
